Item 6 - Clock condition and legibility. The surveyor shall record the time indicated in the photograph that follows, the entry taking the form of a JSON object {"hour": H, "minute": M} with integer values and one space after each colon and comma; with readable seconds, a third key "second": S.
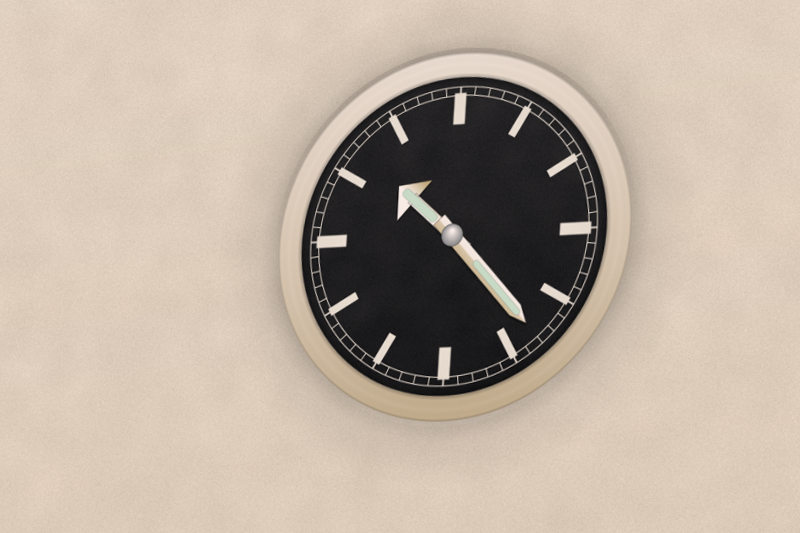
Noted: {"hour": 10, "minute": 23}
